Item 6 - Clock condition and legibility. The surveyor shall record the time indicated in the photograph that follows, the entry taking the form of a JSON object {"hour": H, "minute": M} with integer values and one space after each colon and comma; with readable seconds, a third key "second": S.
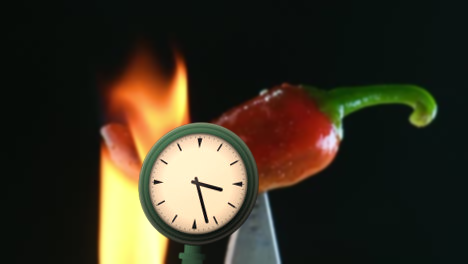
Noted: {"hour": 3, "minute": 27}
